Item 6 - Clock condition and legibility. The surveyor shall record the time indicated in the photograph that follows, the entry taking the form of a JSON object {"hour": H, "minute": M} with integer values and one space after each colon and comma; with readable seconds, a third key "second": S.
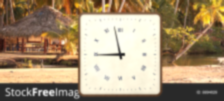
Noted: {"hour": 8, "minute": 58}
